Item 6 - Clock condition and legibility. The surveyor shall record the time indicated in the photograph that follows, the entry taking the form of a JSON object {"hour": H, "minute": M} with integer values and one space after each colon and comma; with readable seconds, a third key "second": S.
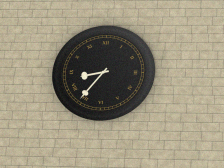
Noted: {"hour": 8, "minute": 36}
